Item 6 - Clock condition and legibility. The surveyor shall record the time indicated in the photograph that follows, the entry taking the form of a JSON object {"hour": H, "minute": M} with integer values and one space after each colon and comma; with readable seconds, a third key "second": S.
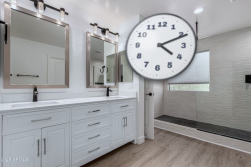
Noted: {"hour": 4, "minute": 11}
